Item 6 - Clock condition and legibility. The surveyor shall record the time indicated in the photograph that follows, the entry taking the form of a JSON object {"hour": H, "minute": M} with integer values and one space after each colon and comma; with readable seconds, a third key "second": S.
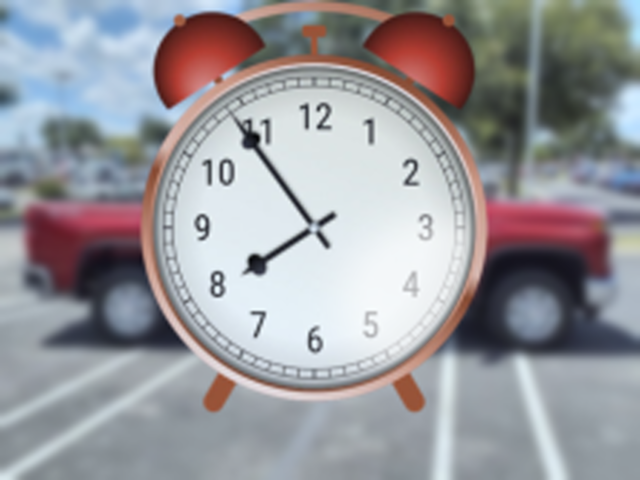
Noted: {"hour": 7, "minute": 54}
